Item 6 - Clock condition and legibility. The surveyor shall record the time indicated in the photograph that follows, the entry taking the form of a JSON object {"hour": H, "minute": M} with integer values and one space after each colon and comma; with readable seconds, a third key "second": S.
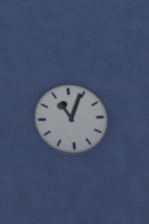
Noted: {"hour": 11, "minute": 4}
